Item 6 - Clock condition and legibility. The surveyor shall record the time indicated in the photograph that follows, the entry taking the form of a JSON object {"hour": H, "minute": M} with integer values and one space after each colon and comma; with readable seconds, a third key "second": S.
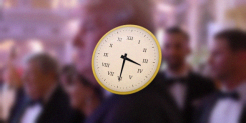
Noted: {"hour": 3, "minute": 30}
